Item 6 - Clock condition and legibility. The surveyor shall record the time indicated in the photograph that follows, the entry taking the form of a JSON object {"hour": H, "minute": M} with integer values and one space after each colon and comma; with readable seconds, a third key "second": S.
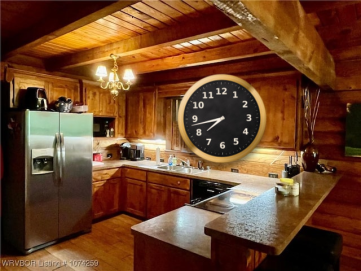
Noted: {"hour": 7, "minute": 43}
